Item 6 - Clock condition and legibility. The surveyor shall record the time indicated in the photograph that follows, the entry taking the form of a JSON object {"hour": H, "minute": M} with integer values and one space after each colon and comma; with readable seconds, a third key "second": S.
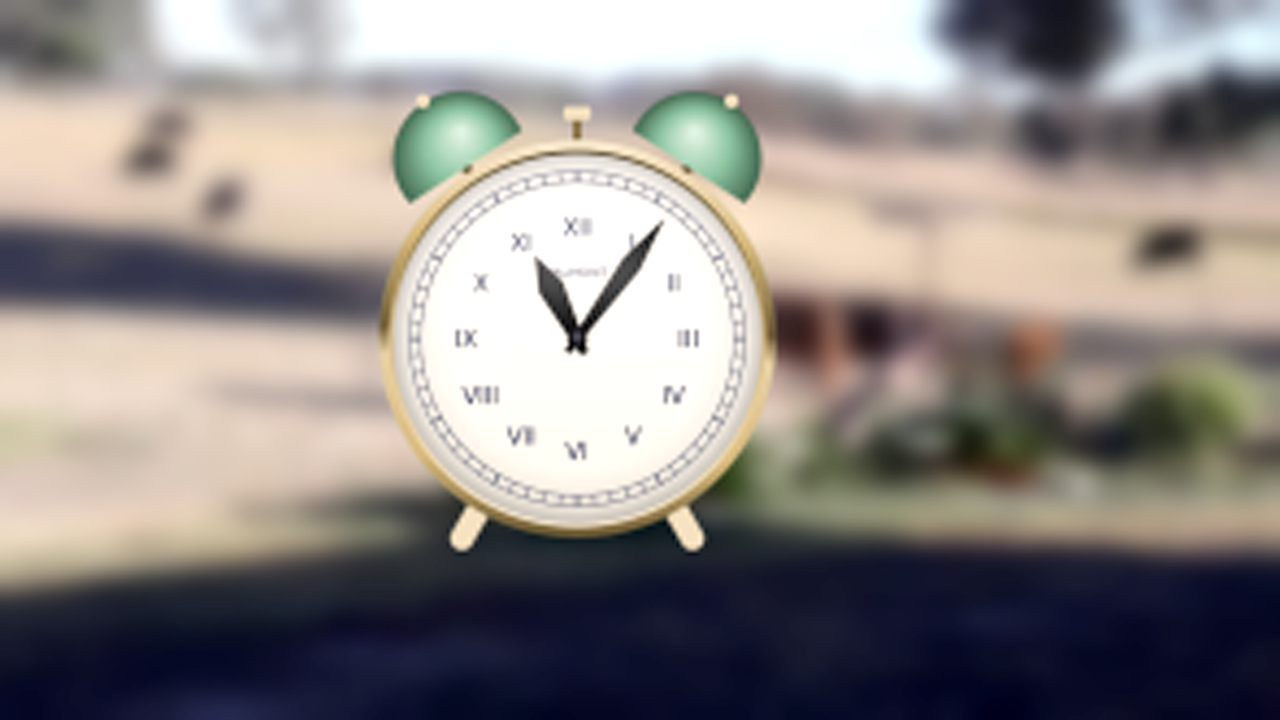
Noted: {"hour": 11, "minute": 6}
